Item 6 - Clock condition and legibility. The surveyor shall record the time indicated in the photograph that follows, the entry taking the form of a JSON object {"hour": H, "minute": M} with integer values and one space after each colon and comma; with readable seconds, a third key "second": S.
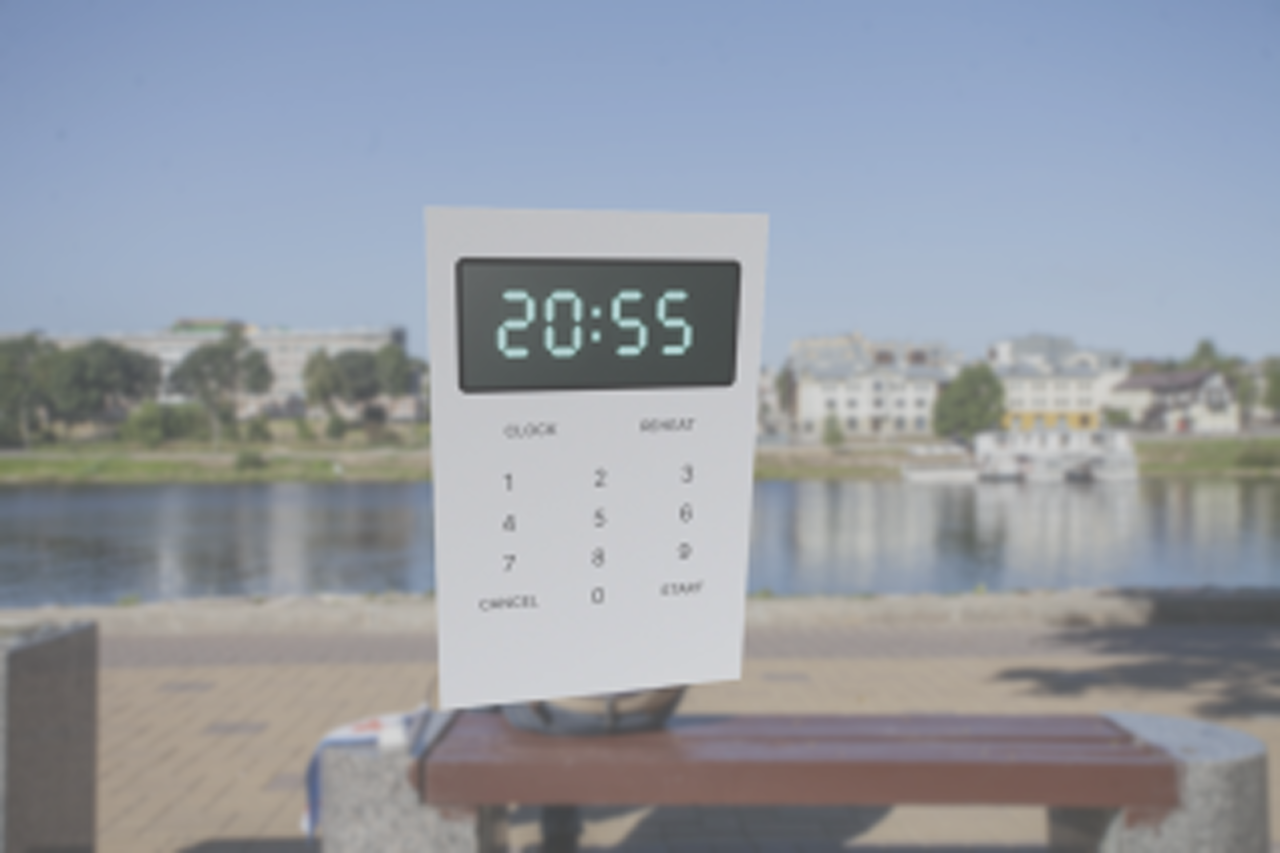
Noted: {"hour": 20, "minute": 55}
